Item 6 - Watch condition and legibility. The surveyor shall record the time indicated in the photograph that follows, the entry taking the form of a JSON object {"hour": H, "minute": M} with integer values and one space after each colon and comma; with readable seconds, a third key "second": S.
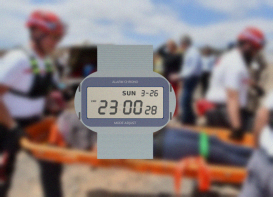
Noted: {"hour": 23, "minute": 0, "second": 28}
